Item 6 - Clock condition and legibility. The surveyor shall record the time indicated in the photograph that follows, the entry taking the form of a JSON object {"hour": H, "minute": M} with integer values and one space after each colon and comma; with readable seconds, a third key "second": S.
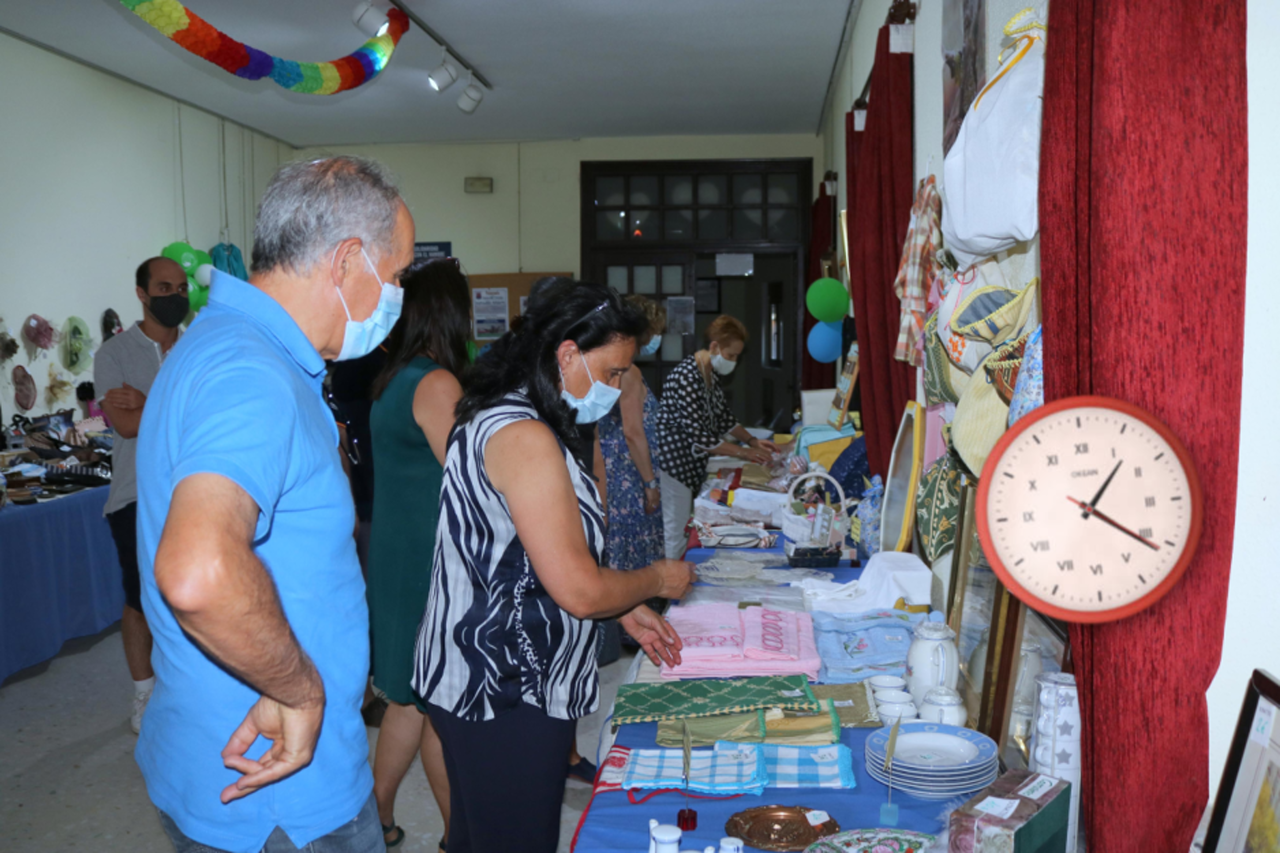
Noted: {"hour": 1, "minute": 21, "second": 21}
